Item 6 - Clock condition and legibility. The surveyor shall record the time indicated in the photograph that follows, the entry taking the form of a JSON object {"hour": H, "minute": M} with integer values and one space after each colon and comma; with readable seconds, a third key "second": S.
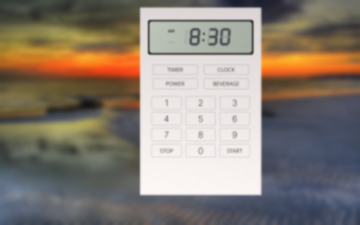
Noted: {"hour": 8, "minute": 30}
